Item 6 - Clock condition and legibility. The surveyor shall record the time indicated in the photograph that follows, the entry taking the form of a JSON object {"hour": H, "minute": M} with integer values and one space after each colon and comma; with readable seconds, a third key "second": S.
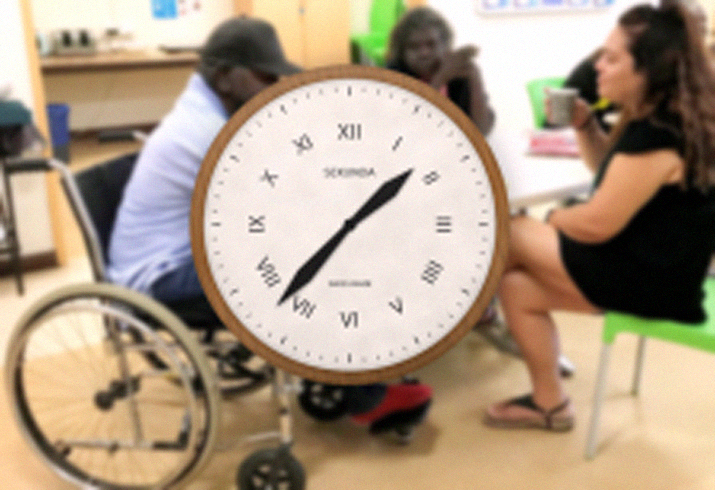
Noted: {"hour": 1, "minute": 37}
